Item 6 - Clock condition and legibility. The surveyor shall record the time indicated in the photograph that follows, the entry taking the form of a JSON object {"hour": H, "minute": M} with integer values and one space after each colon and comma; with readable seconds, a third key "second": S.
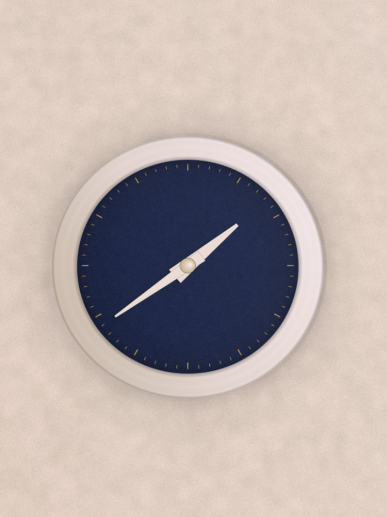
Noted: {"hour": 1, "minute": 39}
